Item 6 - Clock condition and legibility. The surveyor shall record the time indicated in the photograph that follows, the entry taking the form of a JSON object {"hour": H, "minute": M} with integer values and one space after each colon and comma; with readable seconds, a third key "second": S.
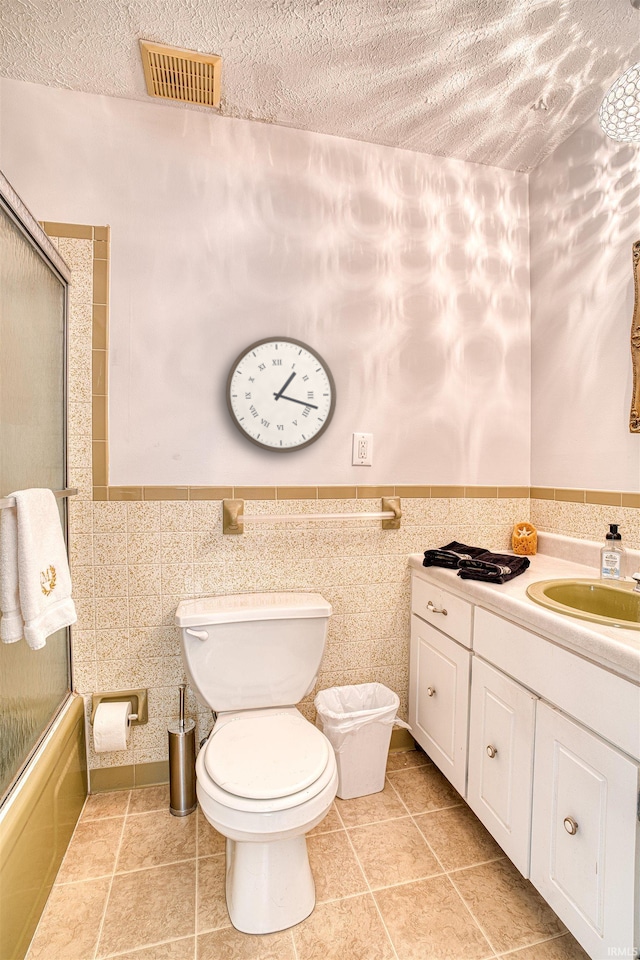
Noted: {"hour": 1, "minute": 18}
